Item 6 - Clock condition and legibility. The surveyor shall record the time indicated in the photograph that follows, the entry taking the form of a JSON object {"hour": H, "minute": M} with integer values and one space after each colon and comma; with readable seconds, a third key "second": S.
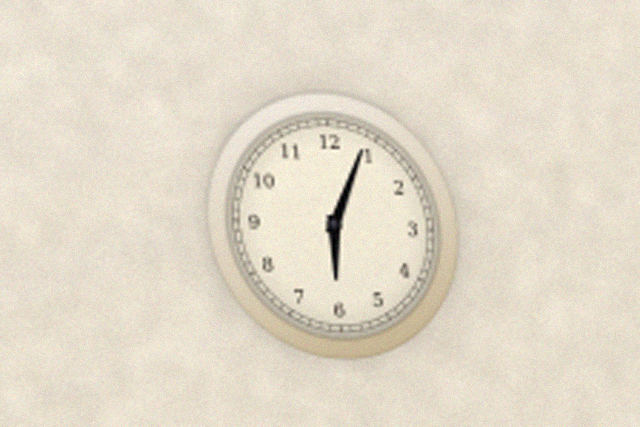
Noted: {"hour": 6, "minute": 4}
